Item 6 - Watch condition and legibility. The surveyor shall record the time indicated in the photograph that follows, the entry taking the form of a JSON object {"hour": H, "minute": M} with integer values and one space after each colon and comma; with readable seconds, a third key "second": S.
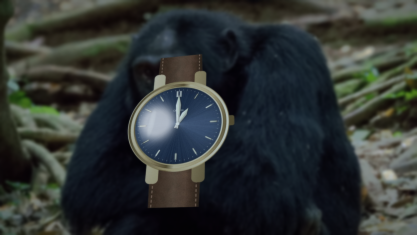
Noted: {"hour": 1, "minute": 0}
